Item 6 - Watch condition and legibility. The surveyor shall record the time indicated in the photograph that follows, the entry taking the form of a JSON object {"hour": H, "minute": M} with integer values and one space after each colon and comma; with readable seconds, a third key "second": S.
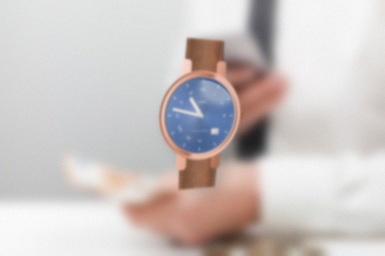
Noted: {"hour": 10, "minute": 47}
